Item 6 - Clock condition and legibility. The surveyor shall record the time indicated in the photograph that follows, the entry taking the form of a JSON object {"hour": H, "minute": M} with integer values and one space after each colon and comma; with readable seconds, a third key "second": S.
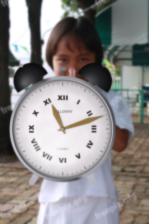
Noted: {"hour": 11, "minute": 12}
